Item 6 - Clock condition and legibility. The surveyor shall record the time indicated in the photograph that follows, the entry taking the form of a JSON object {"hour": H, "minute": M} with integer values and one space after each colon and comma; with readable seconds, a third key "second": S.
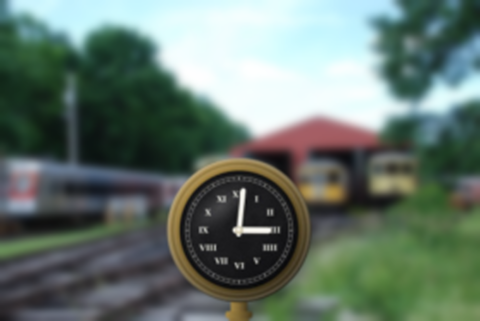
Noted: {"hour": 3, "minute": 1}
